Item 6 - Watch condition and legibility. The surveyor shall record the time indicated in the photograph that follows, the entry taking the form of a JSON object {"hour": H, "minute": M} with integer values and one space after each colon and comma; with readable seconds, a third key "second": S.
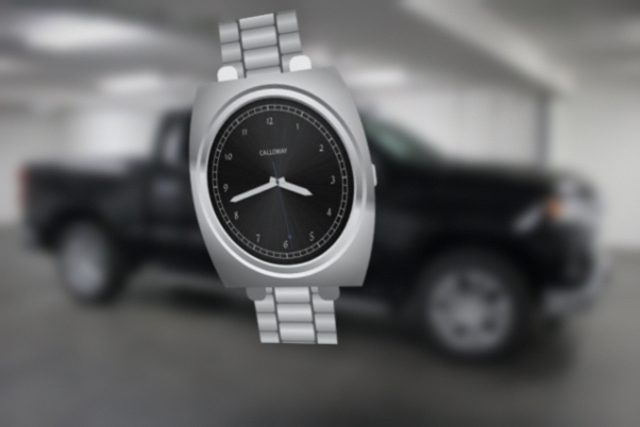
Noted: {"hour": 3, "minute": 42, "second": 29}
